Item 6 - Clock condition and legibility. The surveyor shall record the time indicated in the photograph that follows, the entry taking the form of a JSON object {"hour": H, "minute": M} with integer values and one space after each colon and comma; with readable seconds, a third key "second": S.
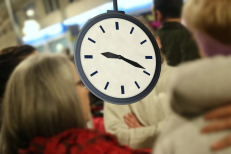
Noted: {"hour": 9, "minute": 19}
